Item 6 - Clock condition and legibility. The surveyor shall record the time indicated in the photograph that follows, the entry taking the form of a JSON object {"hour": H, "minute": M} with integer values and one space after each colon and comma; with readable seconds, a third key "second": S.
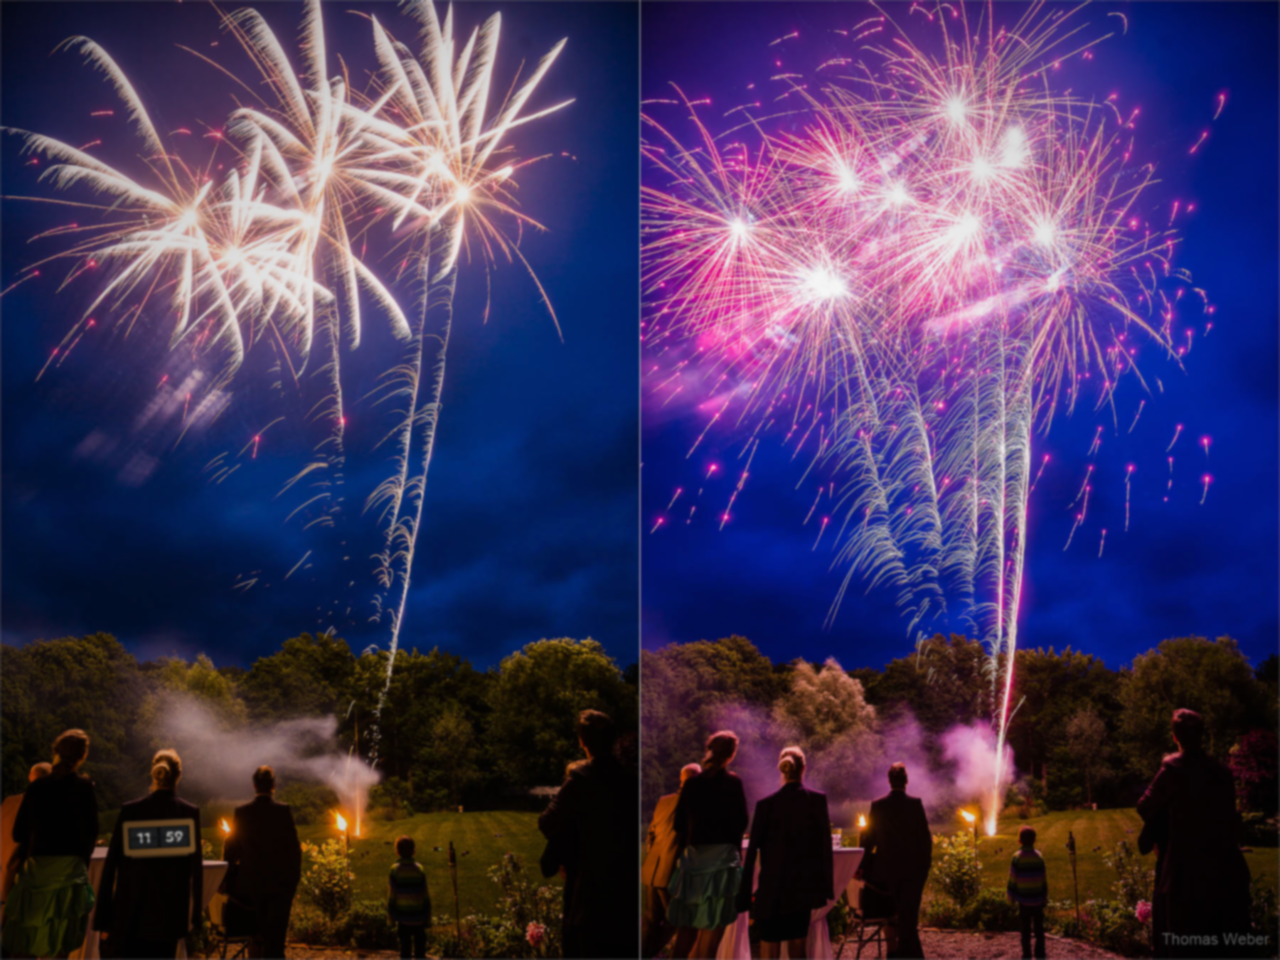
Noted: {"hour": 11, "minute": 59}
